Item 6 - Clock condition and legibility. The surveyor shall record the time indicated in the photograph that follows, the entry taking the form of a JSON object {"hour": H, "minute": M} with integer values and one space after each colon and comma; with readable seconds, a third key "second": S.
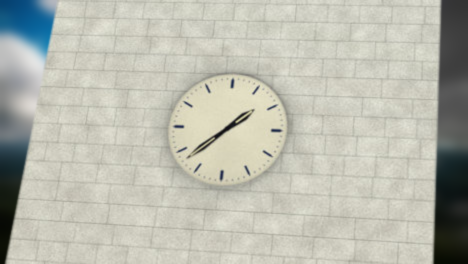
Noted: {"hour": 1, "minute": 38}
